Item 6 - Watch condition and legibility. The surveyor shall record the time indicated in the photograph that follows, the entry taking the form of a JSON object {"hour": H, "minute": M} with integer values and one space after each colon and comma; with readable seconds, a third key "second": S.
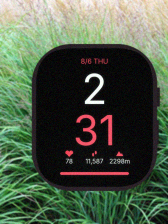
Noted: {"hour": 2, "minute": 31}
